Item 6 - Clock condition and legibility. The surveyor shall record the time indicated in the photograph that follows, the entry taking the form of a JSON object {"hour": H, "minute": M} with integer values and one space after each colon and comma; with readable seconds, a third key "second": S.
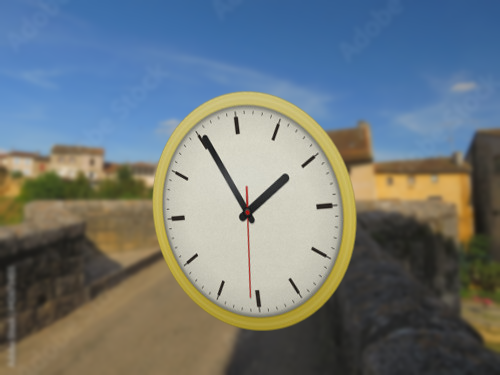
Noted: {"hour": 1, "minute": 55, "second": 31}
